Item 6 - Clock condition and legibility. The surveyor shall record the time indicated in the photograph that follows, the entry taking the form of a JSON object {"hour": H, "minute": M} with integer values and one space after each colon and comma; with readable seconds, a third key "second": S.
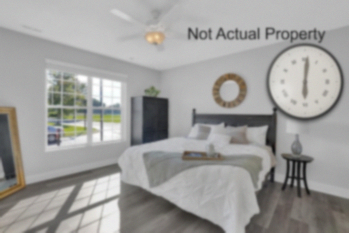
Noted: {"hour": 6, "minute": 1}
